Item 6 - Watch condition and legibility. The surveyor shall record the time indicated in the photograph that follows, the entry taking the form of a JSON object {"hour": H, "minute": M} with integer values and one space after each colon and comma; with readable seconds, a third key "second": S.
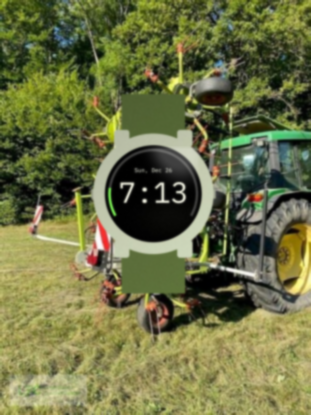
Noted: {"hour": 7, "minute": 13}
